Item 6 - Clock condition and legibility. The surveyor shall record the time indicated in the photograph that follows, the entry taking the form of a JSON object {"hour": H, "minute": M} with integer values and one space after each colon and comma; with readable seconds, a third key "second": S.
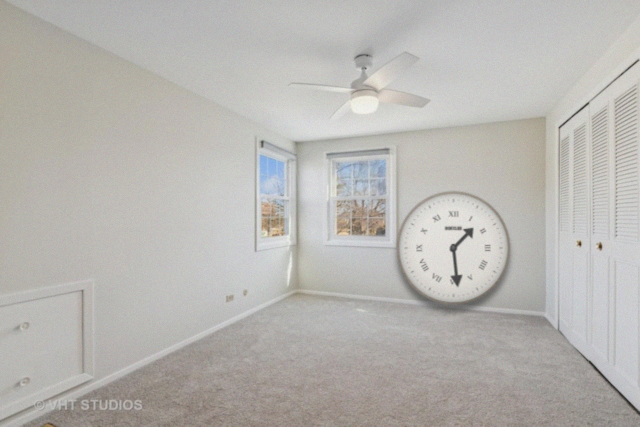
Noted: {"hour": 1, "minute": 29}
